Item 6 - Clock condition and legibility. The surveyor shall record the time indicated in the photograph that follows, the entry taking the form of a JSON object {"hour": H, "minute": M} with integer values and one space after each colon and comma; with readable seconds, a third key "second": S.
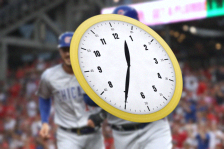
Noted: {"hour": 12, "minute": 35}
